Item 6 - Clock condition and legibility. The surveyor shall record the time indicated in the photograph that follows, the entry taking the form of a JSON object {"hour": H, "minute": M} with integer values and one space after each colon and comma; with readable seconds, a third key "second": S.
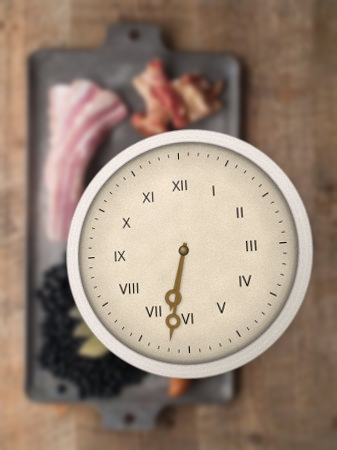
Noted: {"hour": 6, "minute": 32}
